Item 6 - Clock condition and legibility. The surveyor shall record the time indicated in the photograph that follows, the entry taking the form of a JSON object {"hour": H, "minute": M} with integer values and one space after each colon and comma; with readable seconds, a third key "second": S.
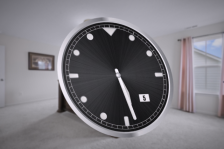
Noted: {"hour": 5, "minute": 28}
